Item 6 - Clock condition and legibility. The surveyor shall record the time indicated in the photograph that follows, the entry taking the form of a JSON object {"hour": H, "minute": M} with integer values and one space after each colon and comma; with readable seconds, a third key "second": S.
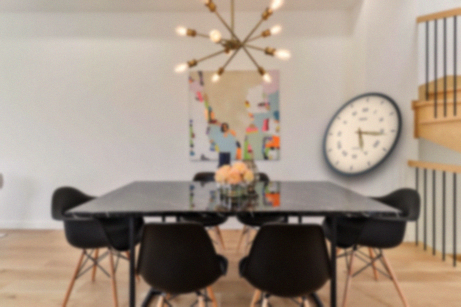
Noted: {"hour": 5, "minute": 16}
